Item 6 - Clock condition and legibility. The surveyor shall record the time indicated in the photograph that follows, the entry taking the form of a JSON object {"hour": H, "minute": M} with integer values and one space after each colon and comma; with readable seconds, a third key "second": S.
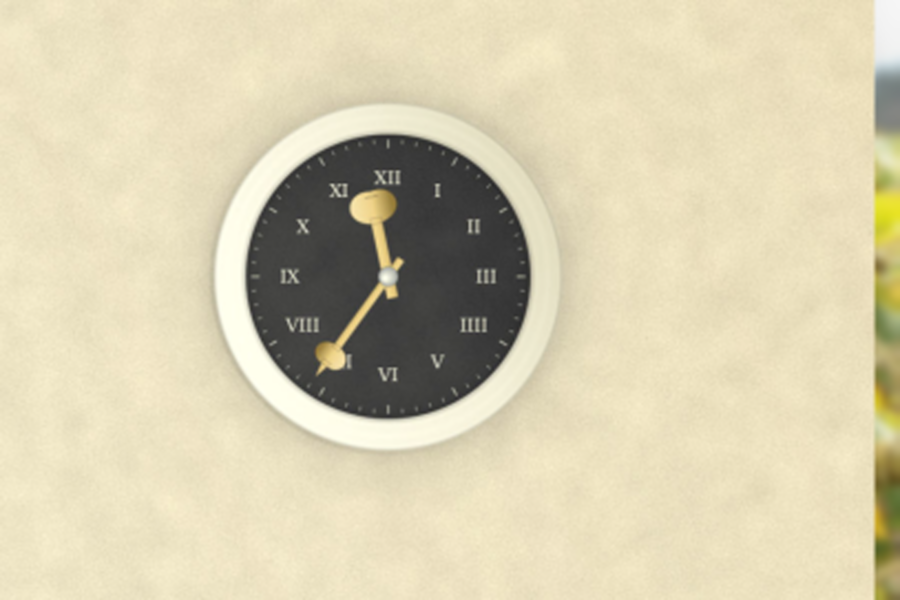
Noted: {"hour": 11, "minute": 36}
